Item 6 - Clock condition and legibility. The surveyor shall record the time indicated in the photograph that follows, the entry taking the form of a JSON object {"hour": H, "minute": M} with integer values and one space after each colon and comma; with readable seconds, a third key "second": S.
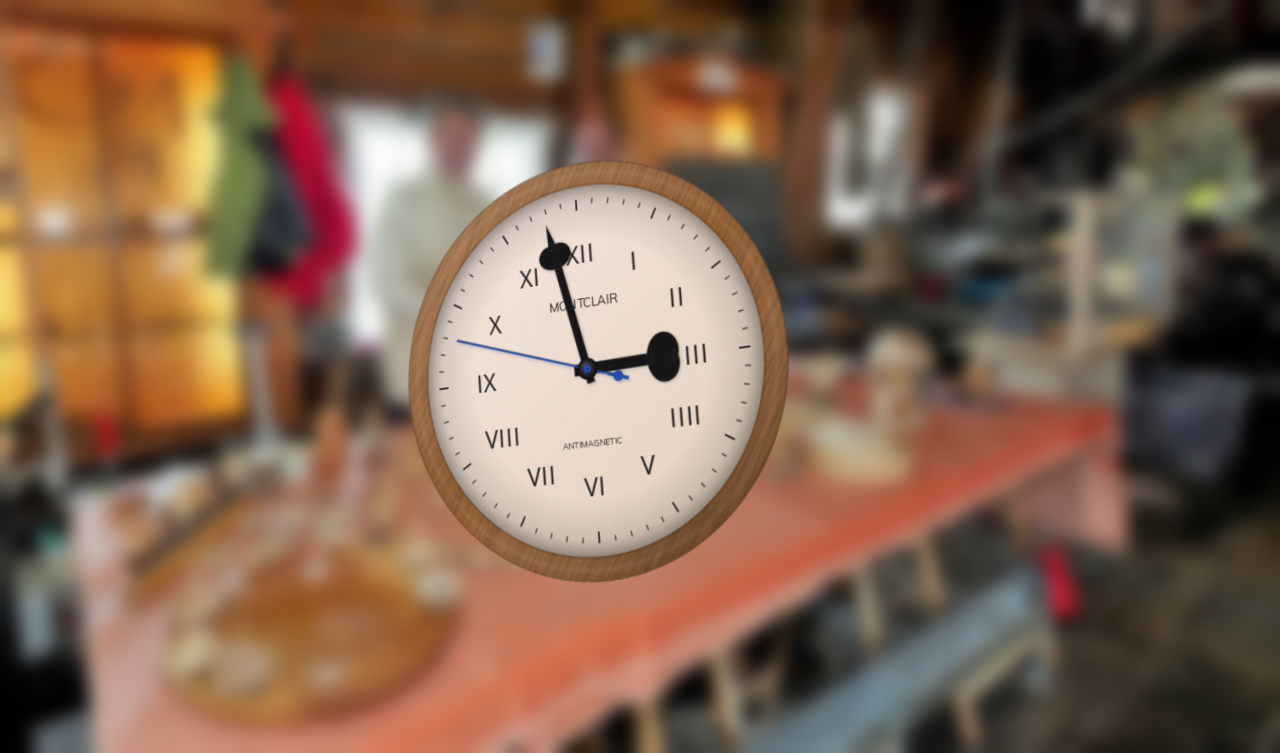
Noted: {"hour": 2, "minute": 57, "second": 48}
